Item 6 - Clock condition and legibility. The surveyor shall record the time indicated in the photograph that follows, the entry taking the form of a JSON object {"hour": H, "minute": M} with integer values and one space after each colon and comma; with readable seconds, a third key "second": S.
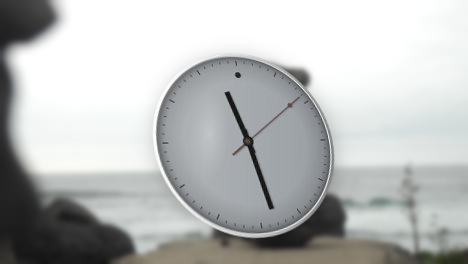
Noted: {"hour": 11, "minute": 28, "second": 9}
